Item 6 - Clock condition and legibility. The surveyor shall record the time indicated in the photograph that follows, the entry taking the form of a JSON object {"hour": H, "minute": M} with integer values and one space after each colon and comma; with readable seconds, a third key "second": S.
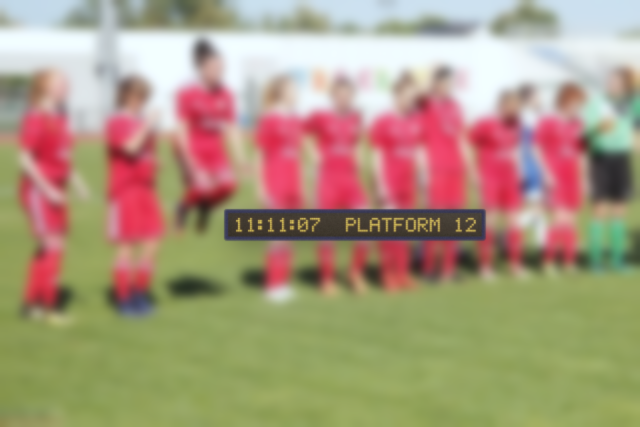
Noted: {"hour": 11, "minute": 11, "second": 7}
